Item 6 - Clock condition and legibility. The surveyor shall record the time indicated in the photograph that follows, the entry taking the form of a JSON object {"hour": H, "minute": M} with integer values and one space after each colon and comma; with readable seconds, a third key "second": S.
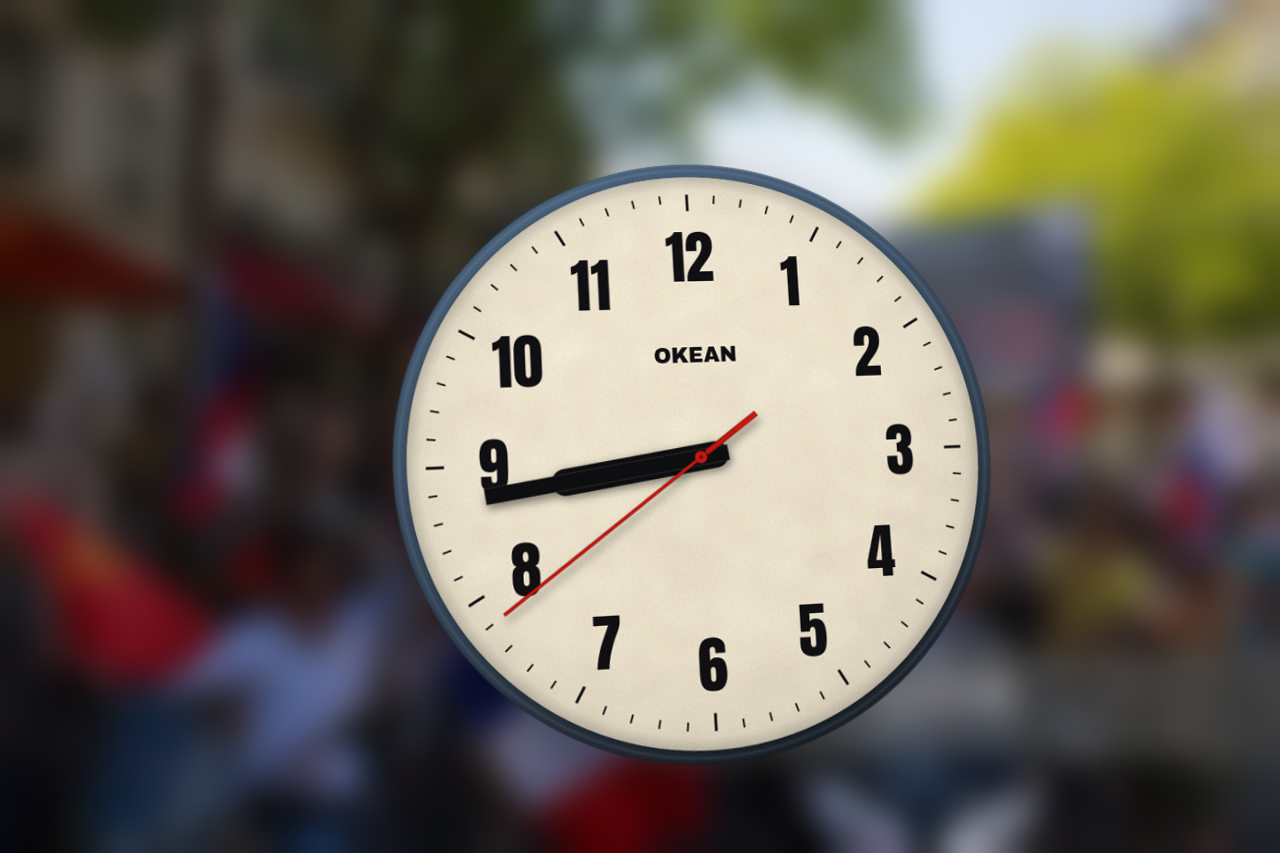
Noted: {"hour": 8, "minute": 43, "second": 39}
